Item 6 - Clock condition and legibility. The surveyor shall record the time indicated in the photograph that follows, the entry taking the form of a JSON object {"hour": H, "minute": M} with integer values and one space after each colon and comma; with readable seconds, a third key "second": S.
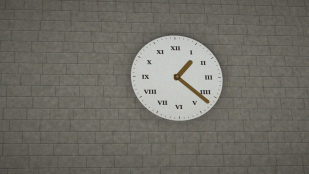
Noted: {"hour": 1, "minute": 22}
